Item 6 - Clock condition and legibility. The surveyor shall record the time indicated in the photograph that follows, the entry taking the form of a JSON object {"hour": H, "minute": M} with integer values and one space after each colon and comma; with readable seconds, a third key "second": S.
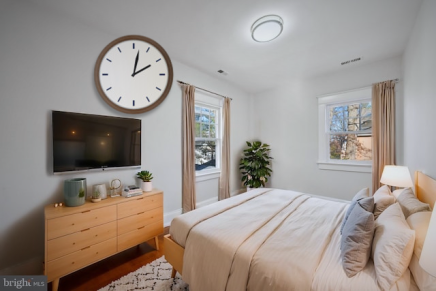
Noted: {"hour": 2, "minute": 2}
